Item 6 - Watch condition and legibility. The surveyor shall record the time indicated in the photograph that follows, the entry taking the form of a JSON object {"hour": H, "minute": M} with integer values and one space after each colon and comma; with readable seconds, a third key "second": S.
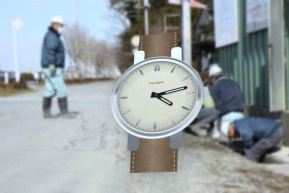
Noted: {"hour": 4, "minute": 13}
